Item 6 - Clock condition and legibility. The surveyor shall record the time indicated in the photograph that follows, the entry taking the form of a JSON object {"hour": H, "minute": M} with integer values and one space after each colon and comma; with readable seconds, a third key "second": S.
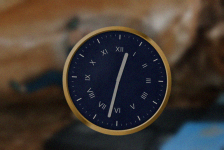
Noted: {"hour": 12, "minute": 32}
